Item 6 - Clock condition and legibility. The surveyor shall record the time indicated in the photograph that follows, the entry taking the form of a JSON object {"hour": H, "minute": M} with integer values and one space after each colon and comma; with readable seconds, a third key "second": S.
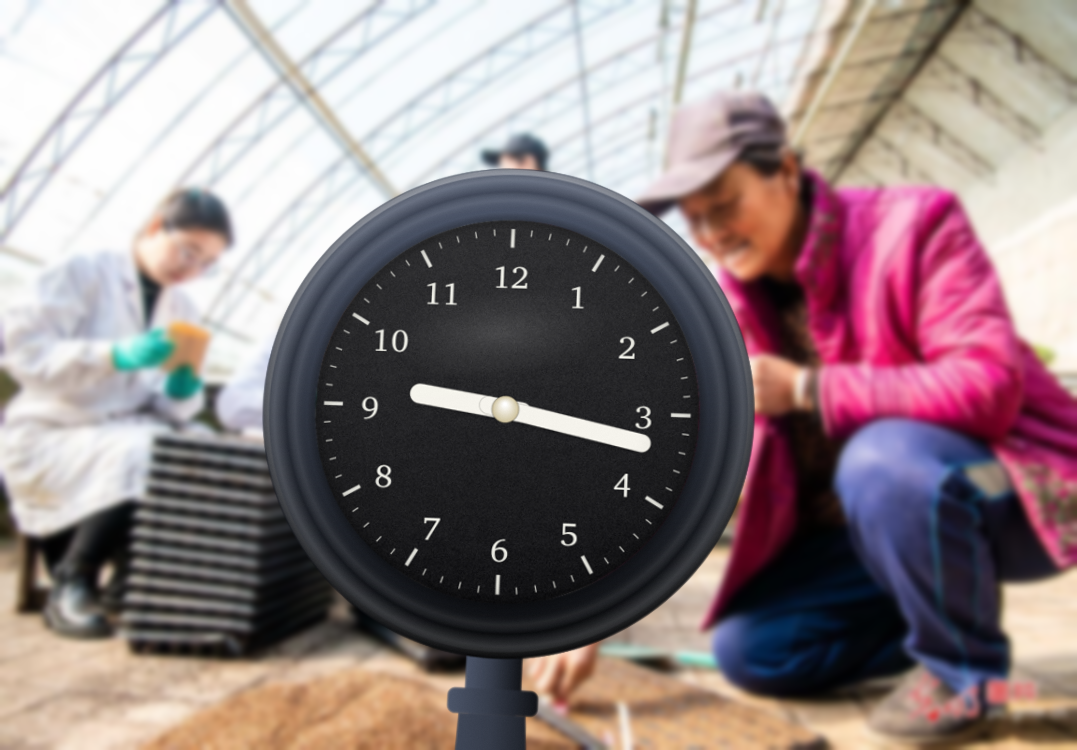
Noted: {"hour": 9, "minute": 17}
